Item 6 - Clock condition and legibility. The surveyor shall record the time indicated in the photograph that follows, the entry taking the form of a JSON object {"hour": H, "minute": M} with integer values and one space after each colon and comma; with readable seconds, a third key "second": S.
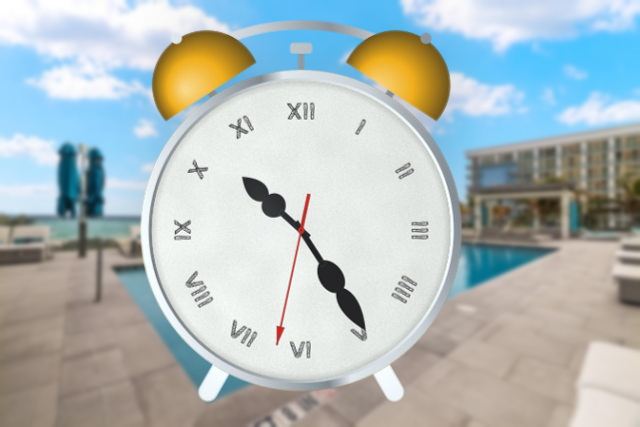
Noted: {"hour": 10, "minute": 24, "second": 32}
